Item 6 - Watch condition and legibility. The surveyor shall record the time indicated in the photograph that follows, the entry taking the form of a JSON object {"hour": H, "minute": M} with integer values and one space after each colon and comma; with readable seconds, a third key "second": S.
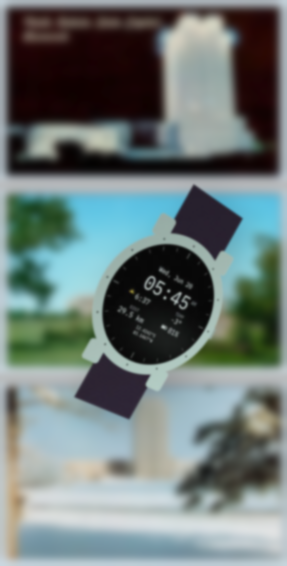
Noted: {"hour": 5, "minute": 45}
